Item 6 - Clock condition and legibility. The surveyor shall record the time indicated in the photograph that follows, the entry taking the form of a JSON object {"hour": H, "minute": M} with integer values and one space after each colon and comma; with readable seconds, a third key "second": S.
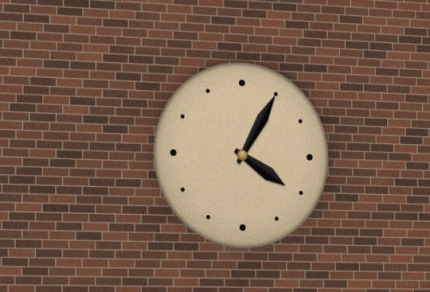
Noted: {"hour": 4, "minute": 5}
